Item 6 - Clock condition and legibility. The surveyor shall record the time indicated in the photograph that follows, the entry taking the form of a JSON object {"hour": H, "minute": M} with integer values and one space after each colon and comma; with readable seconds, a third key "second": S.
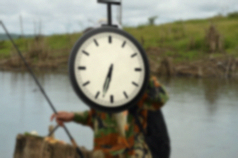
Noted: {"hour": 6, "minute": 33}
